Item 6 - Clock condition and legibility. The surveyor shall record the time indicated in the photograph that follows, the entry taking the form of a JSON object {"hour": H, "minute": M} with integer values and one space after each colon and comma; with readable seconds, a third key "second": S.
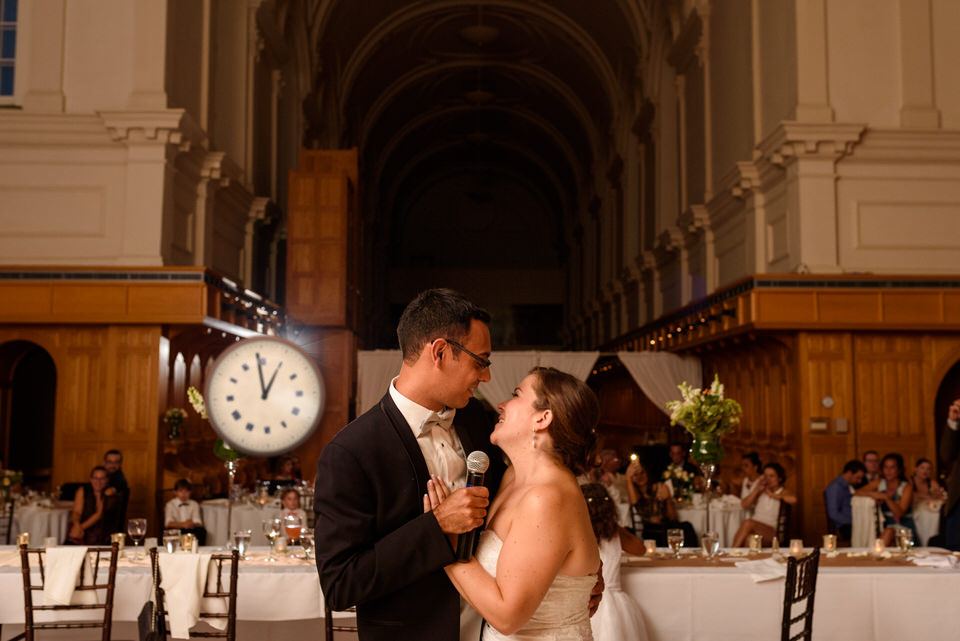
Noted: {"hour": 12, "minute": 59}
